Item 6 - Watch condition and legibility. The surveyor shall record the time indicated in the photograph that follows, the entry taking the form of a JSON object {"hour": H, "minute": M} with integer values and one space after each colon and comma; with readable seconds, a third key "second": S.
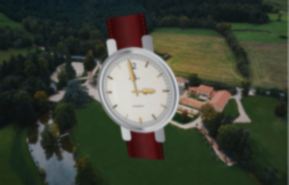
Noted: {"hour": 2, "minute": 59}
